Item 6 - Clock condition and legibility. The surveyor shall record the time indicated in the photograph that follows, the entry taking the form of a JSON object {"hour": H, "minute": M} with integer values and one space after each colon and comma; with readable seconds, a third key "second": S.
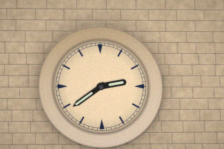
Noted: {"hour": 2, "minute": 39}
